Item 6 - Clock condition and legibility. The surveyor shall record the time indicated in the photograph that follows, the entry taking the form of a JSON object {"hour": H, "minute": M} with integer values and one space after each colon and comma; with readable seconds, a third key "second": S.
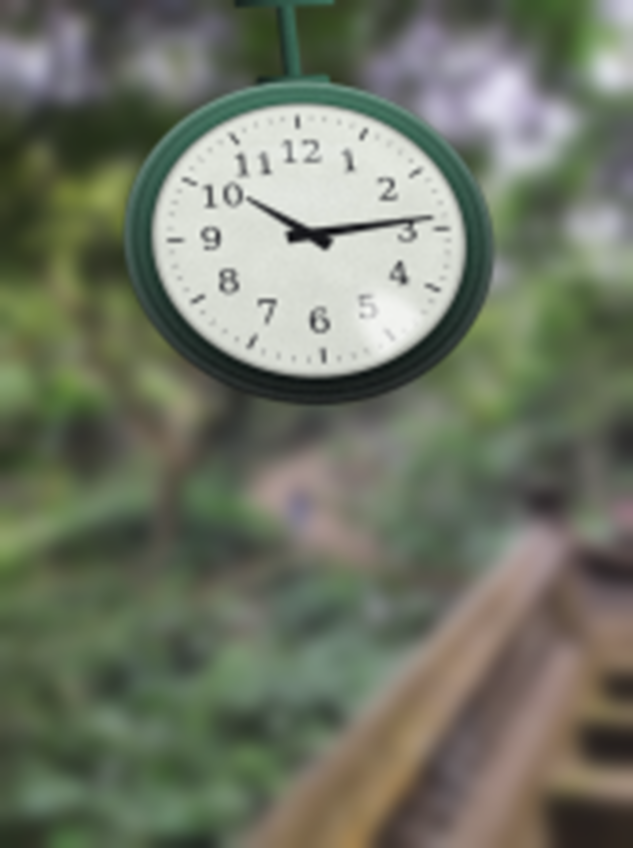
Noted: {"hour": 10, "minute": 14}
